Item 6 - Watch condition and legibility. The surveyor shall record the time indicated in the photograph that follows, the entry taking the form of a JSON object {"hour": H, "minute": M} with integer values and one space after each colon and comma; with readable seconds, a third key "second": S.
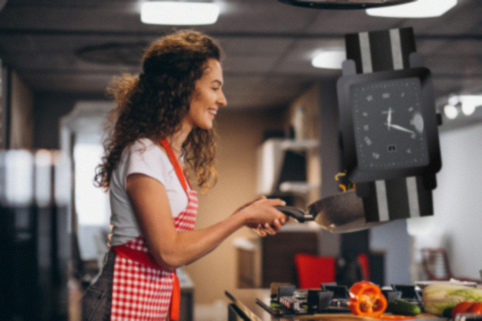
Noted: {"hour": 12, "minute": 19}
